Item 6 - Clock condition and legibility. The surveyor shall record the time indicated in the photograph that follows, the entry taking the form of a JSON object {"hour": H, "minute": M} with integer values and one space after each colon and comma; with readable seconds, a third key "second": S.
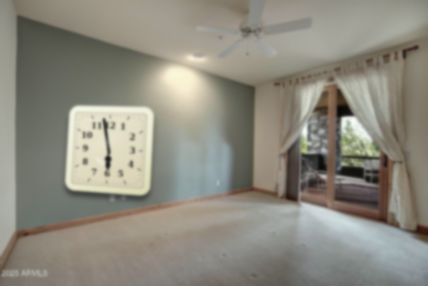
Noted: {"hour": 5, "minute": 58}
